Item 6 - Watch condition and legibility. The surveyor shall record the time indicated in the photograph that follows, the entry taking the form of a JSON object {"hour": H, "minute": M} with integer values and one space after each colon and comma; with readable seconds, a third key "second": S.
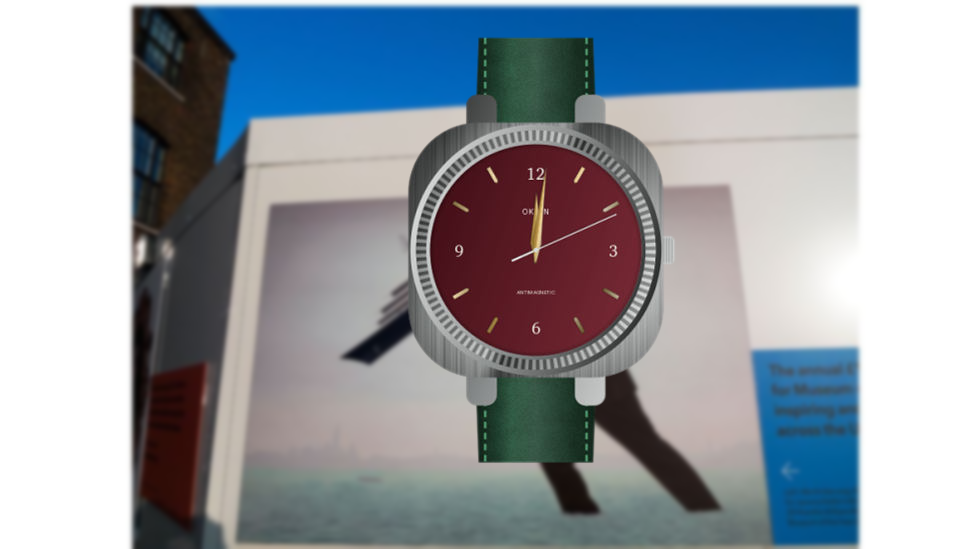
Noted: {"hour": 12, "minute": 1, "second": 11}
